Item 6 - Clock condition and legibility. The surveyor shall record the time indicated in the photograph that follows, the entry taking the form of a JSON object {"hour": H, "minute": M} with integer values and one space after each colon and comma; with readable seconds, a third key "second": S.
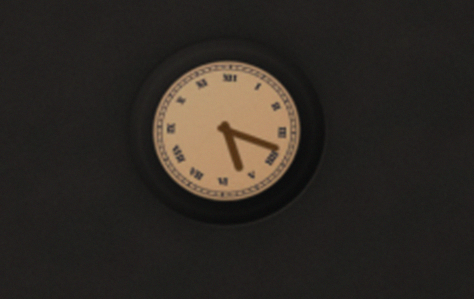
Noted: {"hour": 5, "minute": 18}
